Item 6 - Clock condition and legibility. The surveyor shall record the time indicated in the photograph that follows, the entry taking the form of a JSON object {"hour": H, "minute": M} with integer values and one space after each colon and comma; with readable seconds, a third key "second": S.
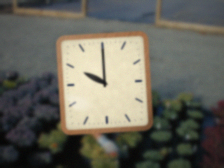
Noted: {"hour": 10, "minute": 0}
